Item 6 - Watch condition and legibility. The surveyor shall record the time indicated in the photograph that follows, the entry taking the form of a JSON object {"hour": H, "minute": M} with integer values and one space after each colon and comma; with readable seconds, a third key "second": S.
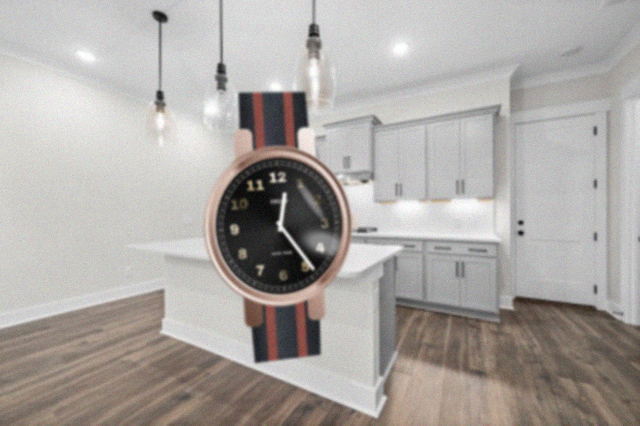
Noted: {"hour": 12, "minute": 24}
